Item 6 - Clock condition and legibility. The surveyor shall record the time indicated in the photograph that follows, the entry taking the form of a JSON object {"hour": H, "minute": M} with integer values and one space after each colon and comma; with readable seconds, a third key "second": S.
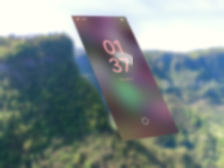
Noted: {"hour": 1, "minute": 37}
